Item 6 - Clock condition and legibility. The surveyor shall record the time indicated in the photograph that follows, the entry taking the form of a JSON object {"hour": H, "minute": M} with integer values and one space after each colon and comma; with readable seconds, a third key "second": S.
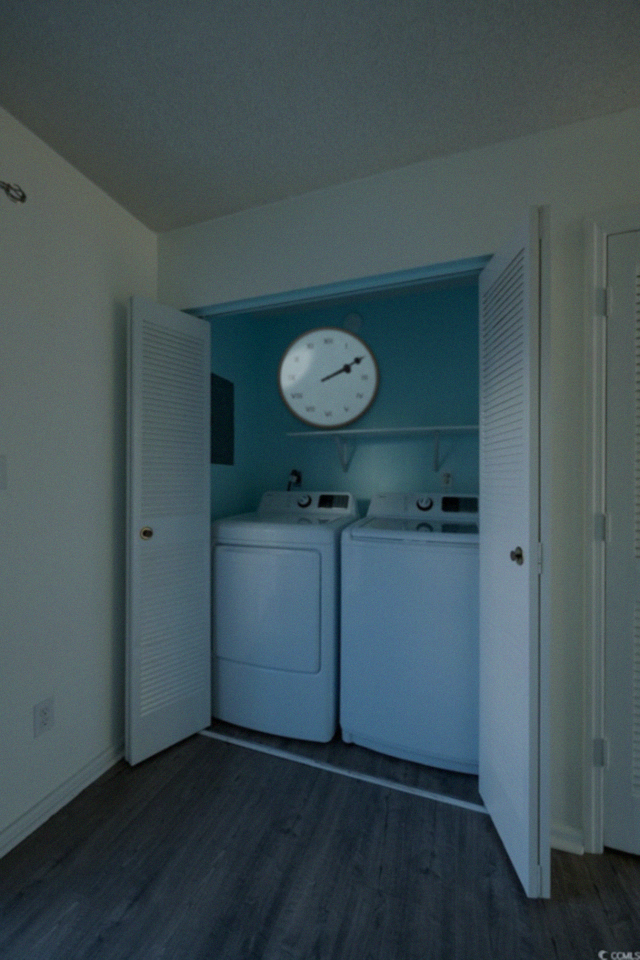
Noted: {"hour": 2, "minute": 10}
